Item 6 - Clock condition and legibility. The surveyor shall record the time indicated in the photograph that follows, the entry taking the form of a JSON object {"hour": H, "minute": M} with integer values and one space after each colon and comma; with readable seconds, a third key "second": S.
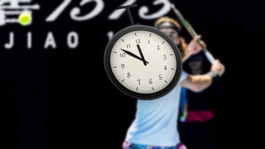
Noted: {"hour": 11, "minute": 52}
